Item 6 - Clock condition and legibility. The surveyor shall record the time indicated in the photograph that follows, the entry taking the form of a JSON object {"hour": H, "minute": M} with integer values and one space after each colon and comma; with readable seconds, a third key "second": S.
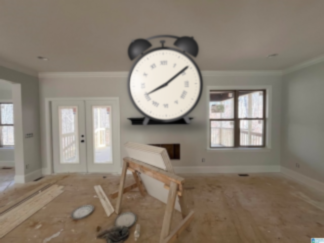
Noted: {"hour": 8, "minute": 9}
